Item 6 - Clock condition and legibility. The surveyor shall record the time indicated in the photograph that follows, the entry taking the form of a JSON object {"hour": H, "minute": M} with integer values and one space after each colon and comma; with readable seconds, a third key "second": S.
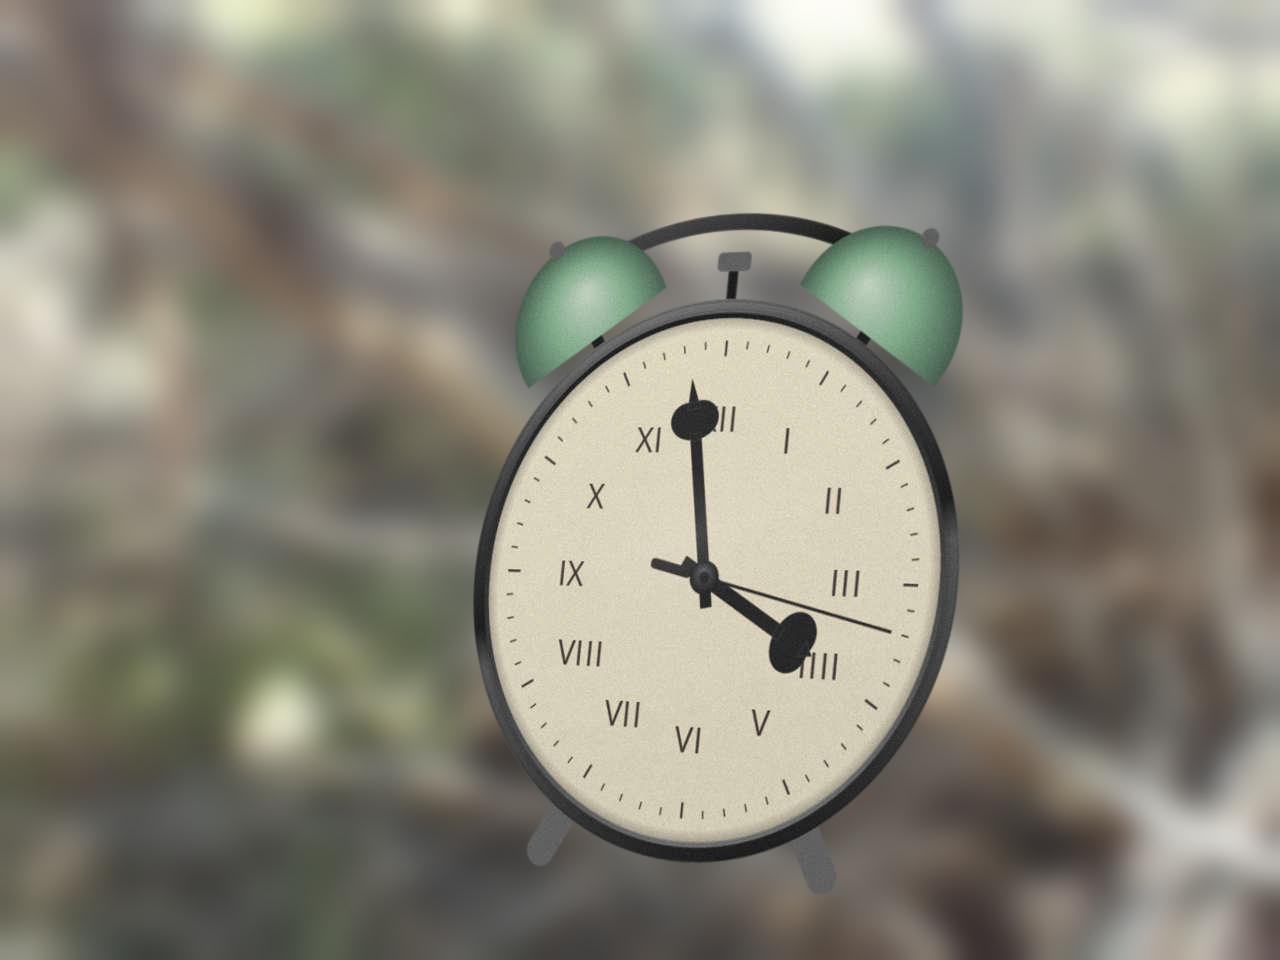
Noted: {"hour": 3, "minute": 58, "second": 17}
